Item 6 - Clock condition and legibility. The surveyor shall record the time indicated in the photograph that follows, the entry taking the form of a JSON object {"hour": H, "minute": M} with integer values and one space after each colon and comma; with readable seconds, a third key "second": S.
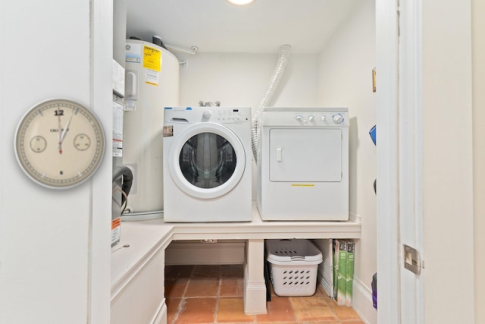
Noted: {"hour": 12, "minute": 4}
